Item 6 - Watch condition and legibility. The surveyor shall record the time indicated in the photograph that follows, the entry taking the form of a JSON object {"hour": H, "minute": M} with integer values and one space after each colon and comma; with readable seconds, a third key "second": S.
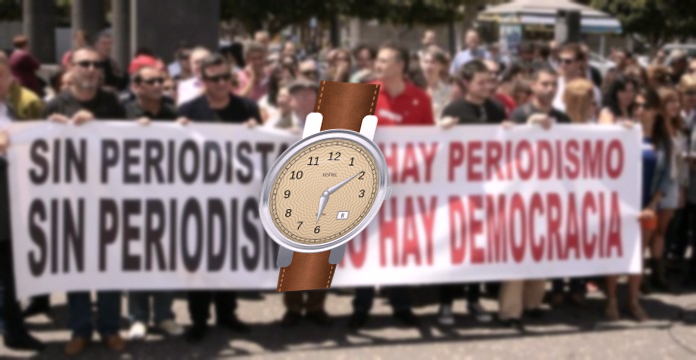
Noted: {"hour": 6, "minute": 9}
